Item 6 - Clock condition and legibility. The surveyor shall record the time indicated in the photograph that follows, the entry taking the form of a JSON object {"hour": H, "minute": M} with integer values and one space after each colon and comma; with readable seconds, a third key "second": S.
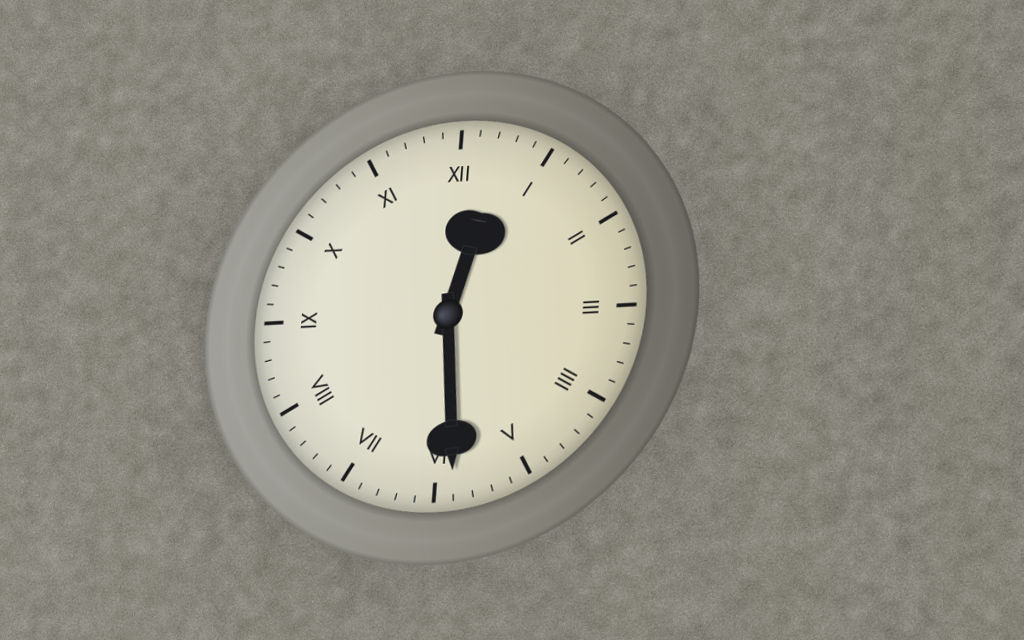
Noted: {"hour": 12, "minute": 29}
